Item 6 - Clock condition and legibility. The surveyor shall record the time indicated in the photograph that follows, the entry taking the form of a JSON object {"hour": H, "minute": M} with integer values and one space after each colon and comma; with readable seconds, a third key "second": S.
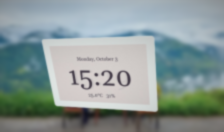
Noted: {"hour": 15, "minute": 20}
